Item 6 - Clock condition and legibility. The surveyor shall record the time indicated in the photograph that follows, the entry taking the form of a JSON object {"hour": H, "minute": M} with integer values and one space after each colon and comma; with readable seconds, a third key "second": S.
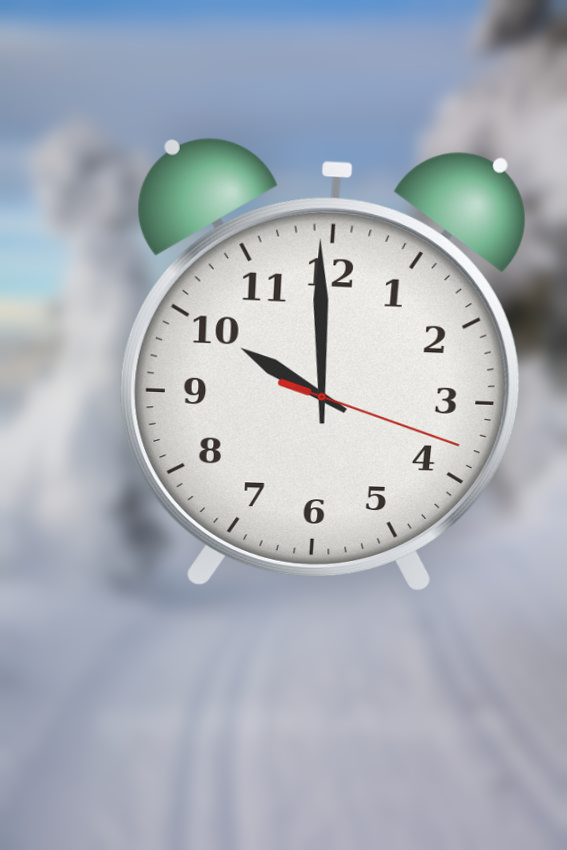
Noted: {"hour": 9, "minute": 59, "second": 18}
